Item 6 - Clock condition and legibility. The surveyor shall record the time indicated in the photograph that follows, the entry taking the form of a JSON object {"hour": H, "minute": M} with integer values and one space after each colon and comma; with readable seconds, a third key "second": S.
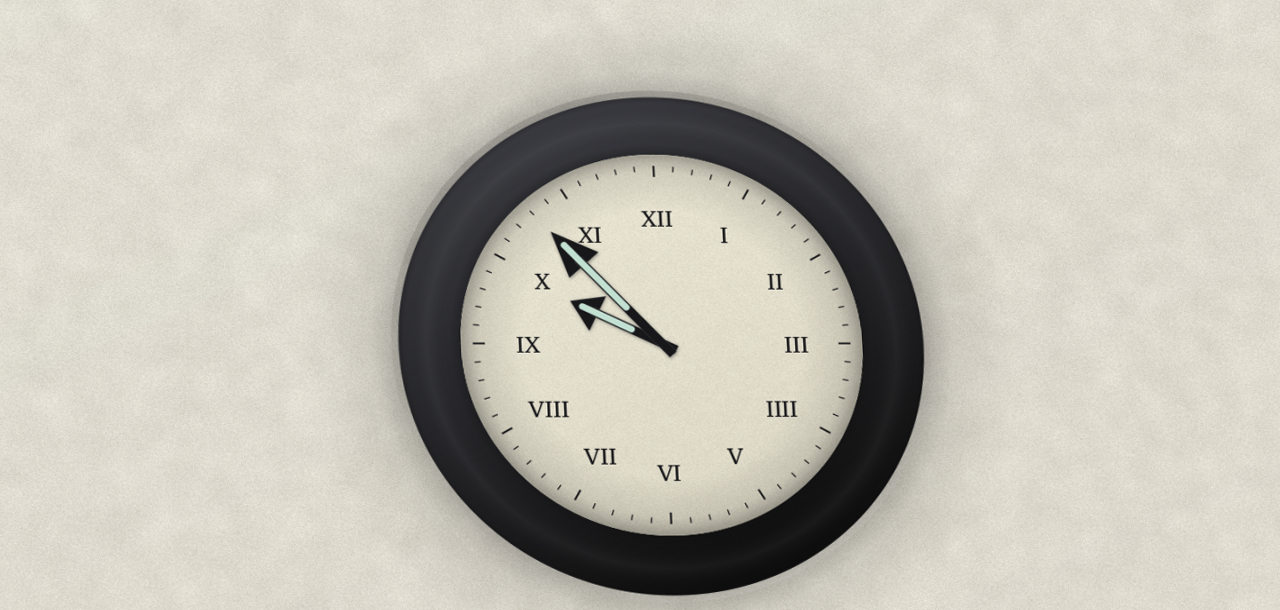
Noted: {"hour": 9, "minute": 53}
